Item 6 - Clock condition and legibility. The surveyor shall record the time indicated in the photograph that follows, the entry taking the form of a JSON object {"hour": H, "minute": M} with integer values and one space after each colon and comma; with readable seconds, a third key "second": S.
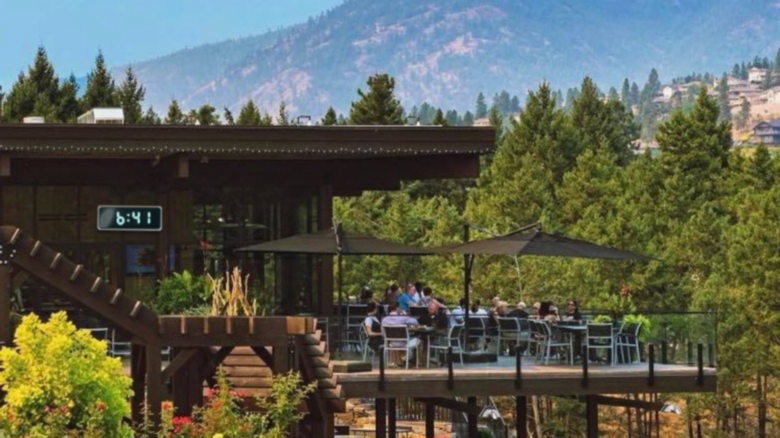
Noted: {"hour": 6, "minute": 41}
